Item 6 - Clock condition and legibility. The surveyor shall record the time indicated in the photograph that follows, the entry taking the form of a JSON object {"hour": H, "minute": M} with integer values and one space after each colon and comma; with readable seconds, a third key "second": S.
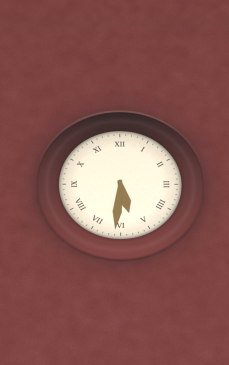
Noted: {"hour": 5, "minute": 31}
